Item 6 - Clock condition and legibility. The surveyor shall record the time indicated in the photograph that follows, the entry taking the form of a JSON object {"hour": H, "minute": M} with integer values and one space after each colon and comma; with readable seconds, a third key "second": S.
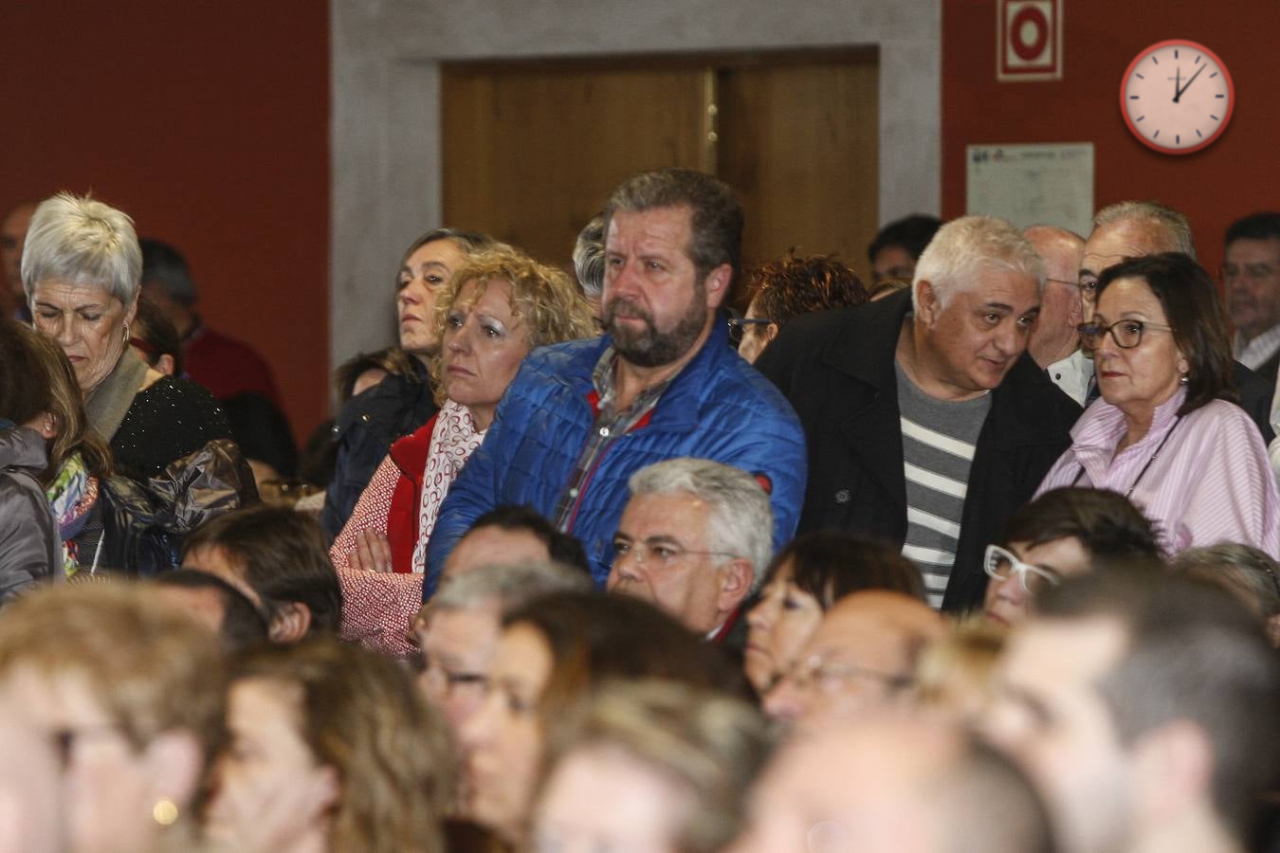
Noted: {"hour": 12, "minute": 7}
